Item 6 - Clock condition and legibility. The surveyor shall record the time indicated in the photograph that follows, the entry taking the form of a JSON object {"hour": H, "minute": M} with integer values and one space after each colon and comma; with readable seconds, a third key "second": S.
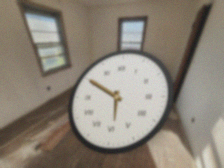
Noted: {"hour": 5, "minute": 50}
